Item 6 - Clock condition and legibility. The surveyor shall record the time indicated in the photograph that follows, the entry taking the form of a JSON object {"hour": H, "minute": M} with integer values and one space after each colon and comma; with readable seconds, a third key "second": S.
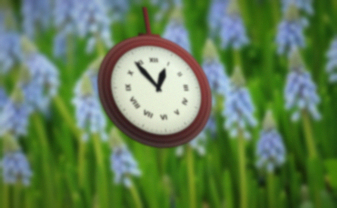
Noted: {"hour": 12, "minute": 54}
